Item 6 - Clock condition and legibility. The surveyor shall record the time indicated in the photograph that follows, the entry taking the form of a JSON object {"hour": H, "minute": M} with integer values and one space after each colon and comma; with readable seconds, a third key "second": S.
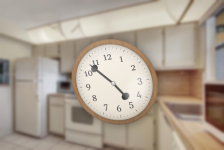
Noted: {"hour": 4, "minute": 53}
